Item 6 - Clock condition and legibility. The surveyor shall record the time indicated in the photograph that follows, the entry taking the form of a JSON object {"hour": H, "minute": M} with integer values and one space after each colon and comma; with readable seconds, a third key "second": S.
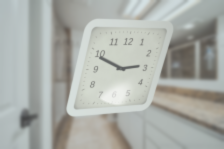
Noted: {"hour": 2, "minute": 49}
